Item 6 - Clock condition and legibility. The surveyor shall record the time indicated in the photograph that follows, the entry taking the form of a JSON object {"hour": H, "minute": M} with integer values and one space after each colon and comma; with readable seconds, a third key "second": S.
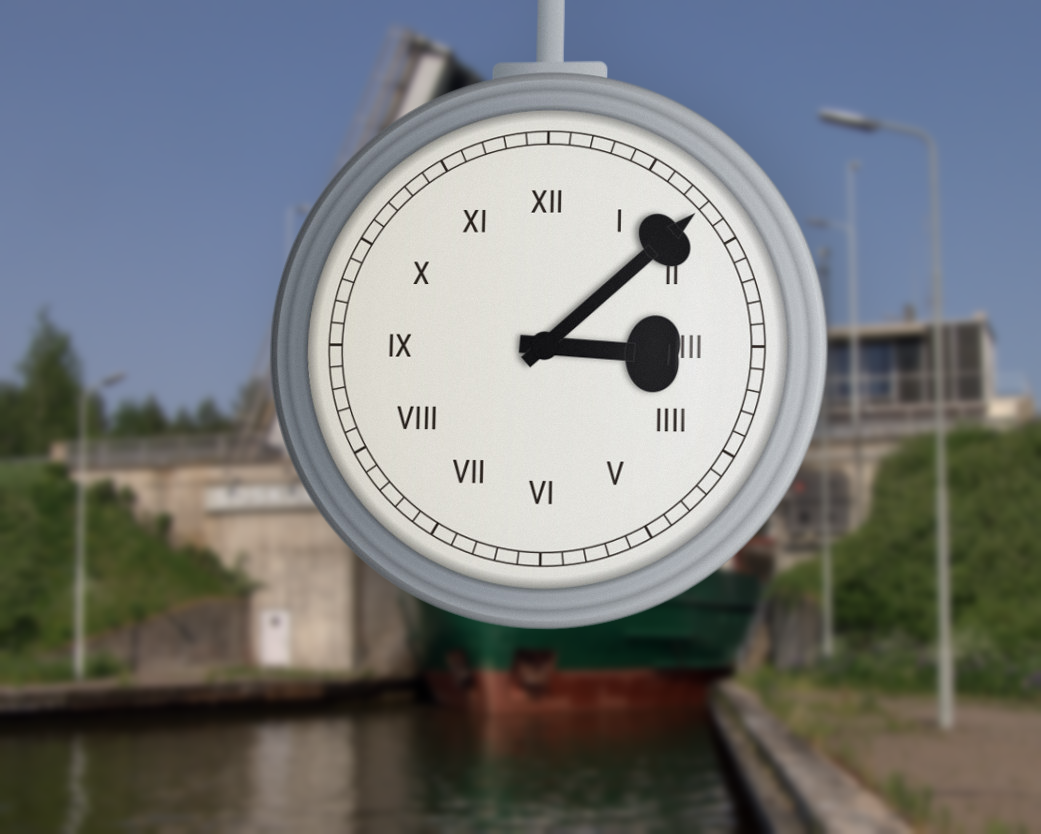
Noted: {"hour": 3, "minute": 8}
